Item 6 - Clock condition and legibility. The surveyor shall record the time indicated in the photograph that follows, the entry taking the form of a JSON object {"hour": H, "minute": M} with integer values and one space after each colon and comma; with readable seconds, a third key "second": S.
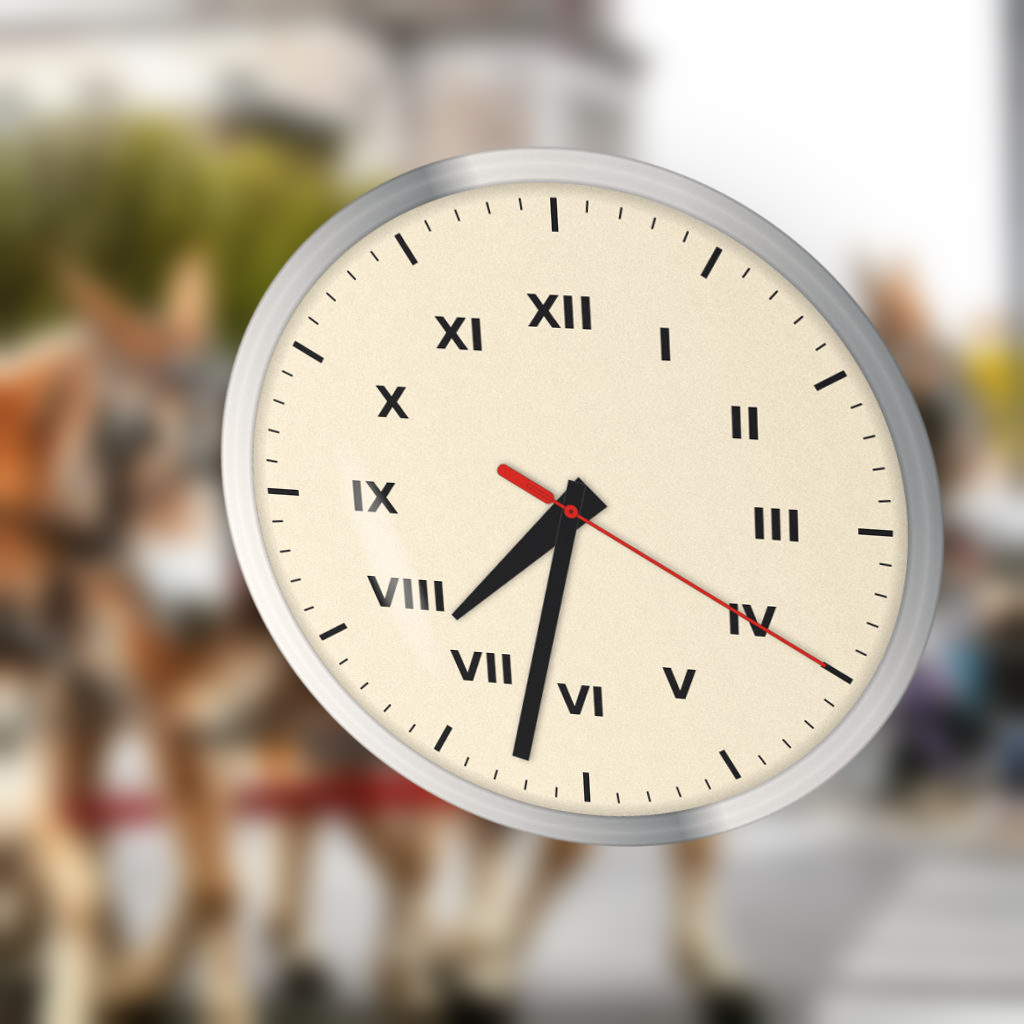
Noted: {"hour": 7, "minute": 32, "second": 20}
